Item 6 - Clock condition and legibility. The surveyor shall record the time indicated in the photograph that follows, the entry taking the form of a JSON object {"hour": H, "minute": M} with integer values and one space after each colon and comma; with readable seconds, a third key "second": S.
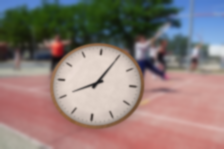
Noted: {"hour": 8, "minute": 5}
